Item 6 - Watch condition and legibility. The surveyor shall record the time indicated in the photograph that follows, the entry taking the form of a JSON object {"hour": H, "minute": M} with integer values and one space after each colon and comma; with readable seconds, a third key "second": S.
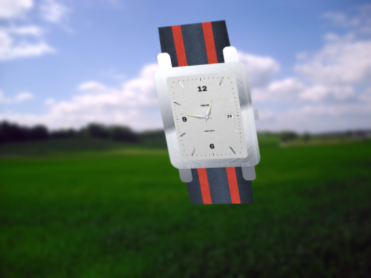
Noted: {"hour": 12, "minute": 47}
